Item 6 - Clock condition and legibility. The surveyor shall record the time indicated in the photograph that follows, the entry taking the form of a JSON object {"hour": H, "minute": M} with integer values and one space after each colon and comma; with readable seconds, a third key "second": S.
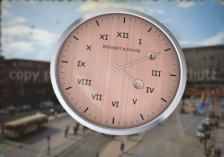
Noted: {"hour": 4, "minute": 10}
